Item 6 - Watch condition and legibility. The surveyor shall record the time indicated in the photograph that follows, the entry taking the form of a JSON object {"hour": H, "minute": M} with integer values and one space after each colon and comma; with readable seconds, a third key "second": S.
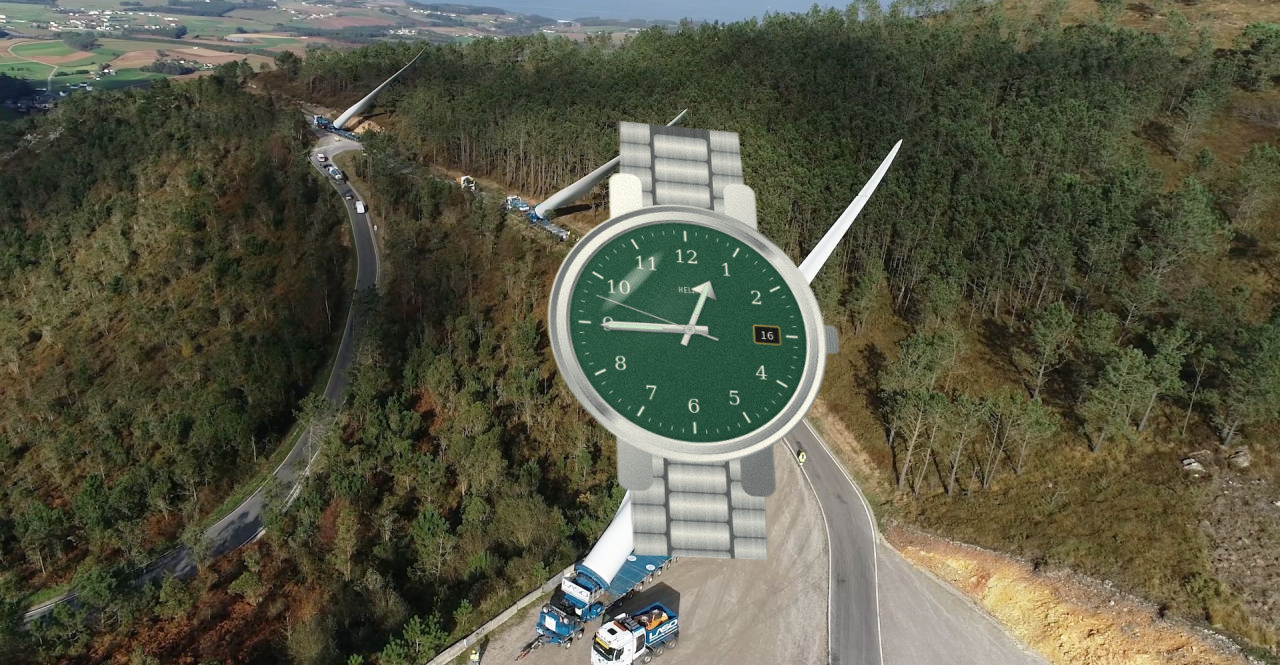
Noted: {"hour": 12, "minute": 44, "second": 48}
